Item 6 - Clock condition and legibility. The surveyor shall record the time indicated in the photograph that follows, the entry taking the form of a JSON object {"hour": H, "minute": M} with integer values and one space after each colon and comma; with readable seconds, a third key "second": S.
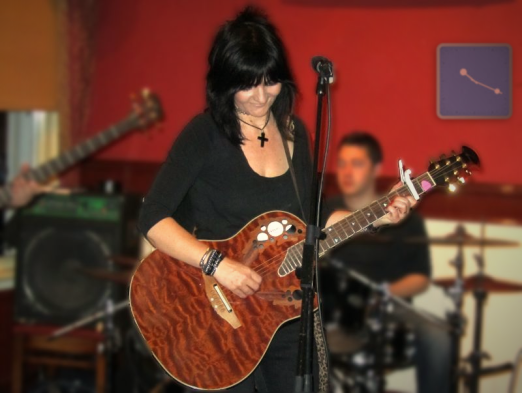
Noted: {"hour": 10, "minute": 19}
